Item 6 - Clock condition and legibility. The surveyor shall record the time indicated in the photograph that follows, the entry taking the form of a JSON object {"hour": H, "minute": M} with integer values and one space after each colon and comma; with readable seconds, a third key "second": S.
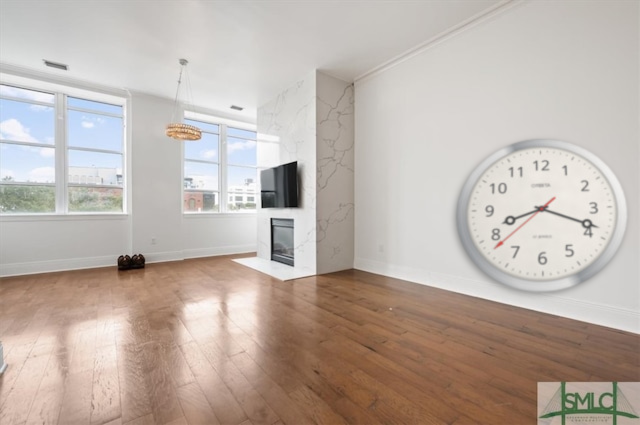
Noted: {"hour": 8, "minute": 18, "second": 38}
